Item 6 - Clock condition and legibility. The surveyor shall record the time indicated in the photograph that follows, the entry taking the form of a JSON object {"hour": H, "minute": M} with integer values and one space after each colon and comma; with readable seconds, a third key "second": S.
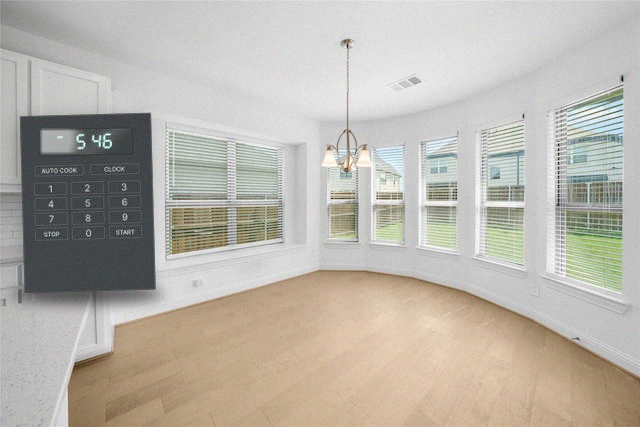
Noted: {"hour": 5, "minute": 46}
